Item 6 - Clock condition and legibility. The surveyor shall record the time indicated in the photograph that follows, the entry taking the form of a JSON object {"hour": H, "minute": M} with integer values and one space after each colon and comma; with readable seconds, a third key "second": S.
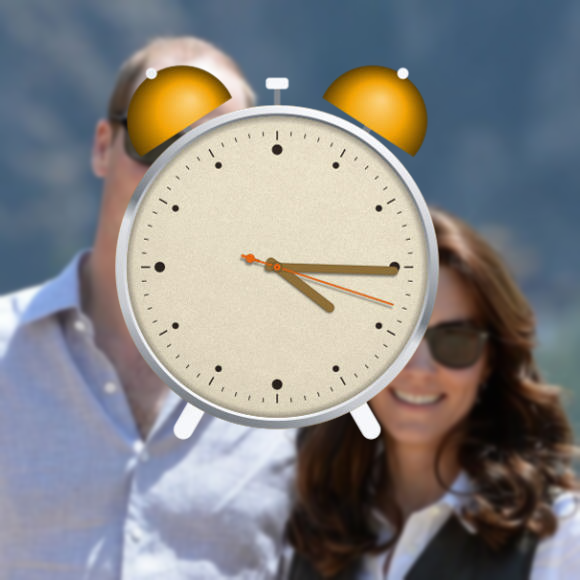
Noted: {"hour": 4, "minute": 15, "second": 18}
